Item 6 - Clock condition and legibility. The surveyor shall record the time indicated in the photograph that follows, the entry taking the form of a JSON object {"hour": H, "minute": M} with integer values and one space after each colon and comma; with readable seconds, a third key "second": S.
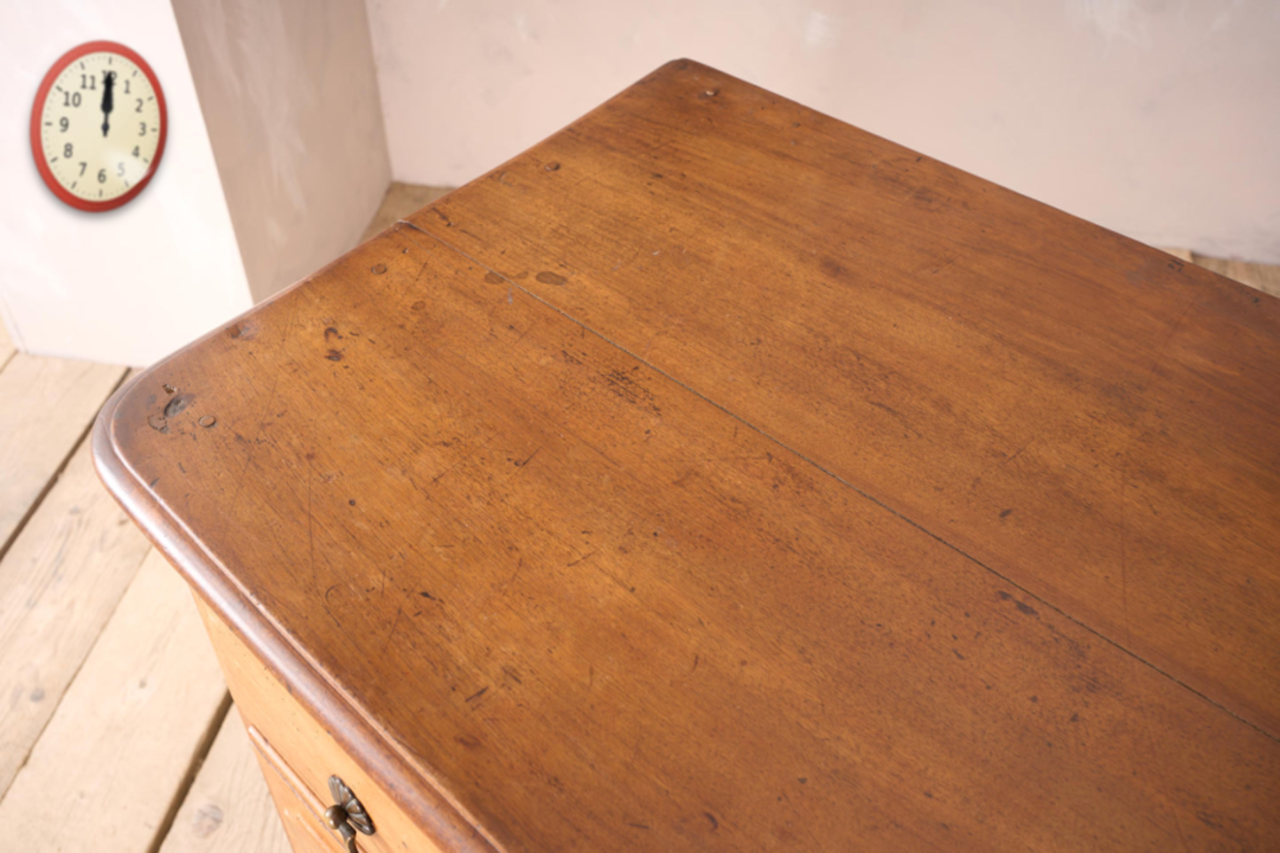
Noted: {"hour": 12, "minute": 0}
